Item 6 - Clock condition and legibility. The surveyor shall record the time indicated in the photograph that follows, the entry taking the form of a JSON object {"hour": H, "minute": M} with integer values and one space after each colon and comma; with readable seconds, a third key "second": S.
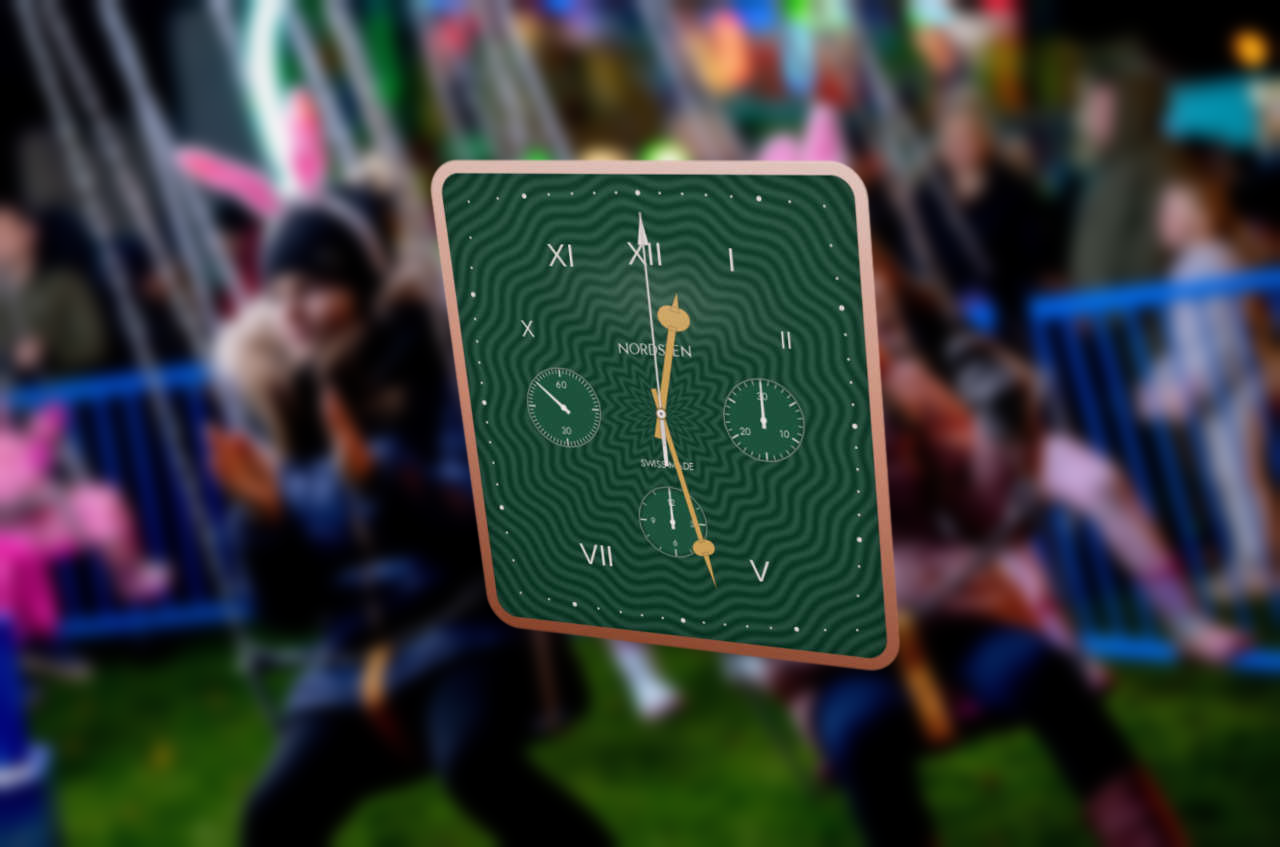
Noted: {"hour": 12, "minute": 27, "second": 52}
